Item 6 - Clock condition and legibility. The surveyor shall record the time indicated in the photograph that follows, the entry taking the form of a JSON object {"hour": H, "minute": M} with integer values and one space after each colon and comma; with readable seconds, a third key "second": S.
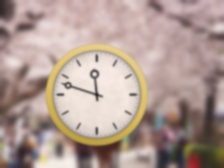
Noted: {"hour": 11, "minute": 48}
